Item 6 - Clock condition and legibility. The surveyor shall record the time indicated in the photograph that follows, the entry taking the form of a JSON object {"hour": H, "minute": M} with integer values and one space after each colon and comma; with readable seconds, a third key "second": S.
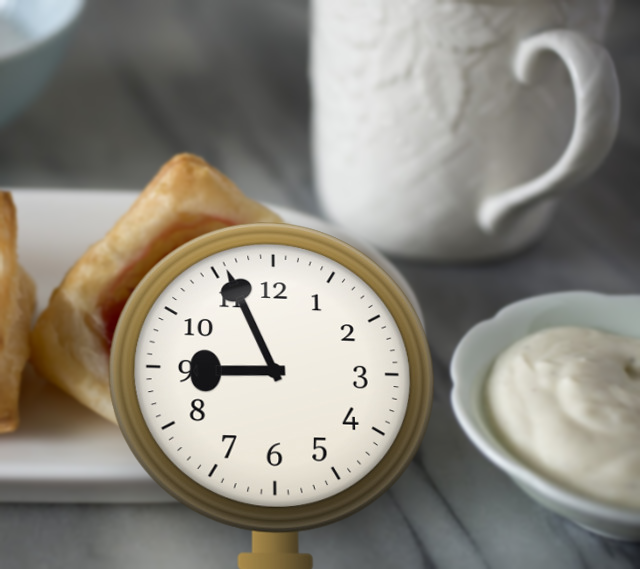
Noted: {"hour": 8, "minute": 56}
